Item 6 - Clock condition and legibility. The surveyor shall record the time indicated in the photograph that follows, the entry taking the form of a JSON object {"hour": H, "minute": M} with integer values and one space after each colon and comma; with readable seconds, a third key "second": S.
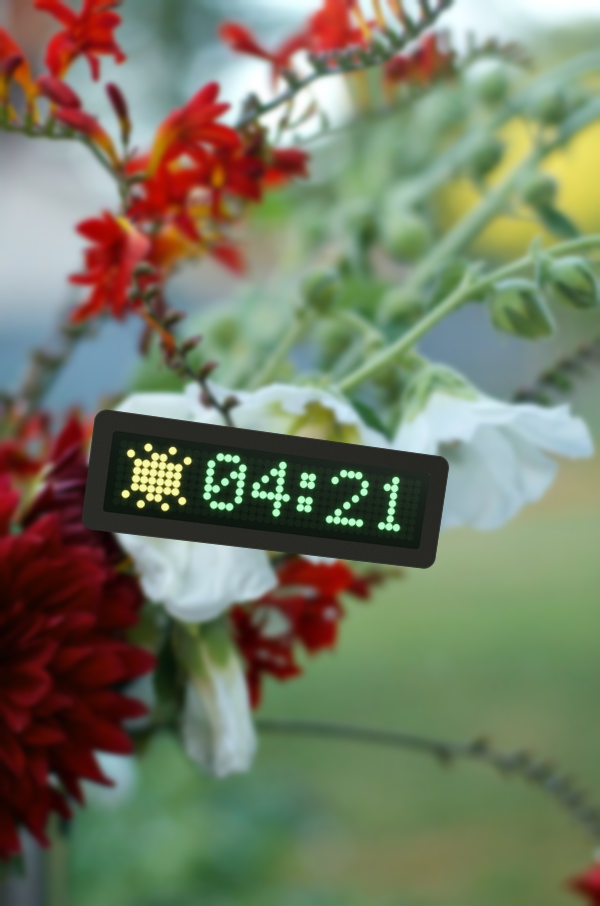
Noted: {"hour": 4, "minute": 21}
